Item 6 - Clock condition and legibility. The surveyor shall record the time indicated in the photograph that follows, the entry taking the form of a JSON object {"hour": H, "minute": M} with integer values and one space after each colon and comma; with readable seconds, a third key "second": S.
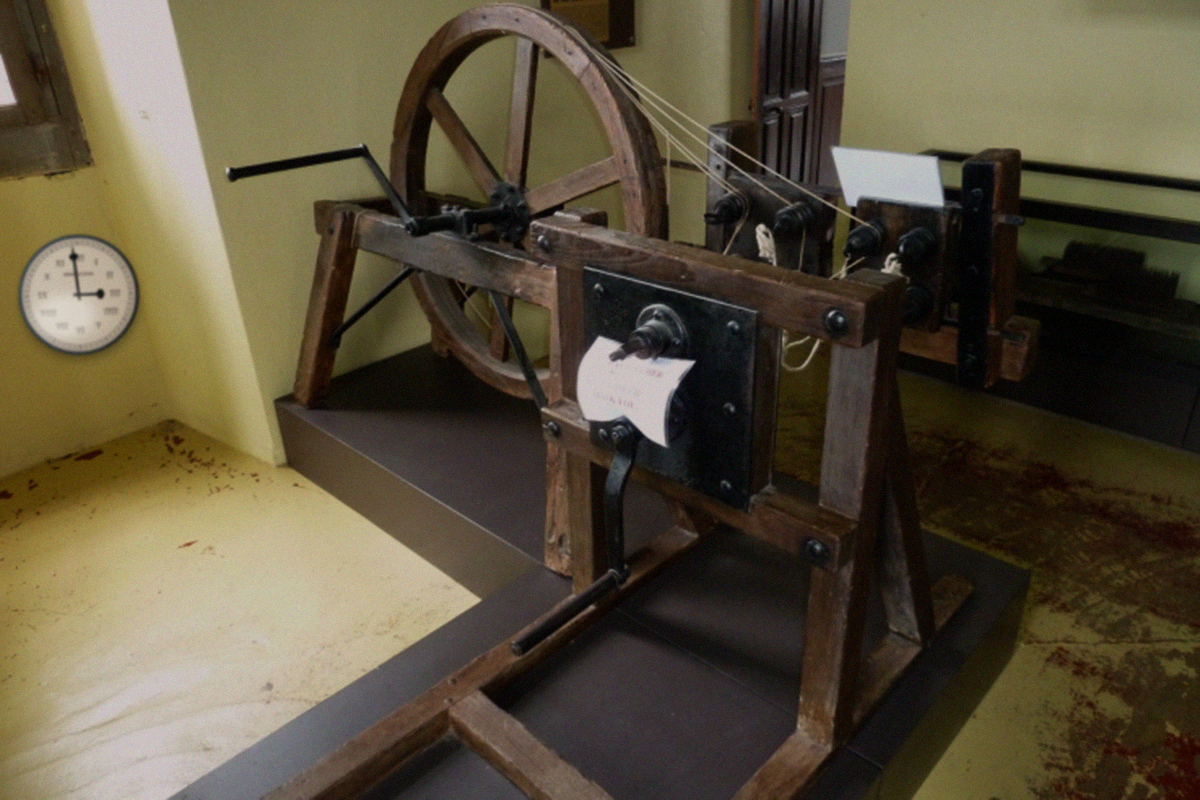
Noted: {"hour": 2, "minute": 59}
